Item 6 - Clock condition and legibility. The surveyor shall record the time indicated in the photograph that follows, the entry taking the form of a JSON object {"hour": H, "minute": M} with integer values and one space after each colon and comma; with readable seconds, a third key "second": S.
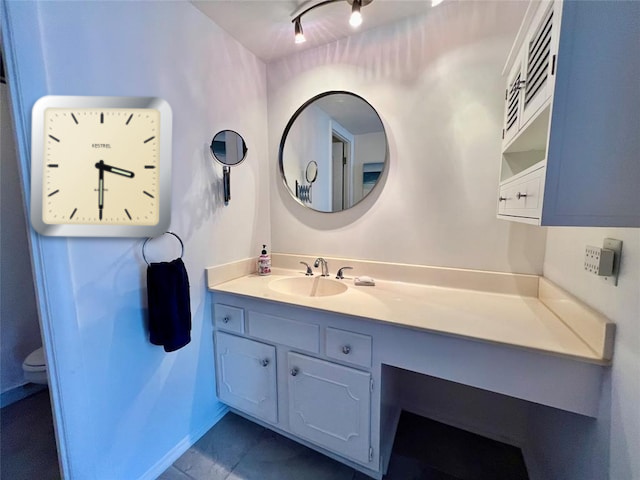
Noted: {"hour": 3, "minute": 30}
